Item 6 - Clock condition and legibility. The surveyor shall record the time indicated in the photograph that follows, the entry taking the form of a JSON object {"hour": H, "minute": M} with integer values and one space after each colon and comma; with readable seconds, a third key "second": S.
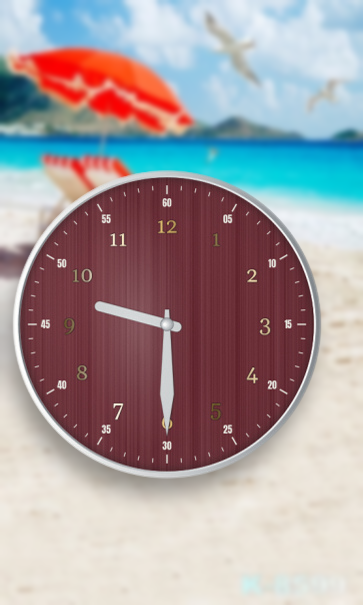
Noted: {"hour": 9, "minute": 30}
